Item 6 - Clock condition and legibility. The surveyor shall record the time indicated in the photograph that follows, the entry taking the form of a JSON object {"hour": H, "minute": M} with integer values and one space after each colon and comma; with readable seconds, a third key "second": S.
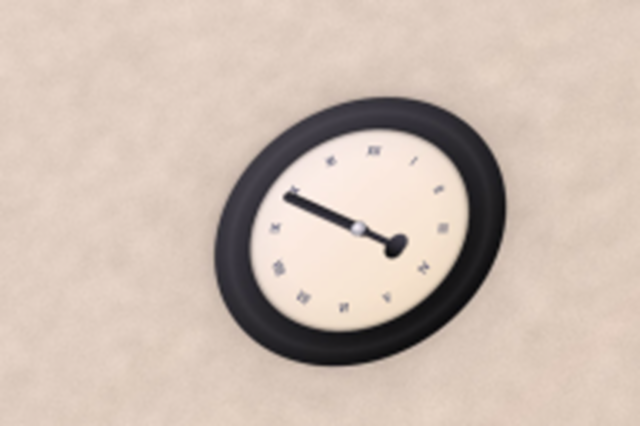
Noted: {"hour": 3, "minute": 49}
